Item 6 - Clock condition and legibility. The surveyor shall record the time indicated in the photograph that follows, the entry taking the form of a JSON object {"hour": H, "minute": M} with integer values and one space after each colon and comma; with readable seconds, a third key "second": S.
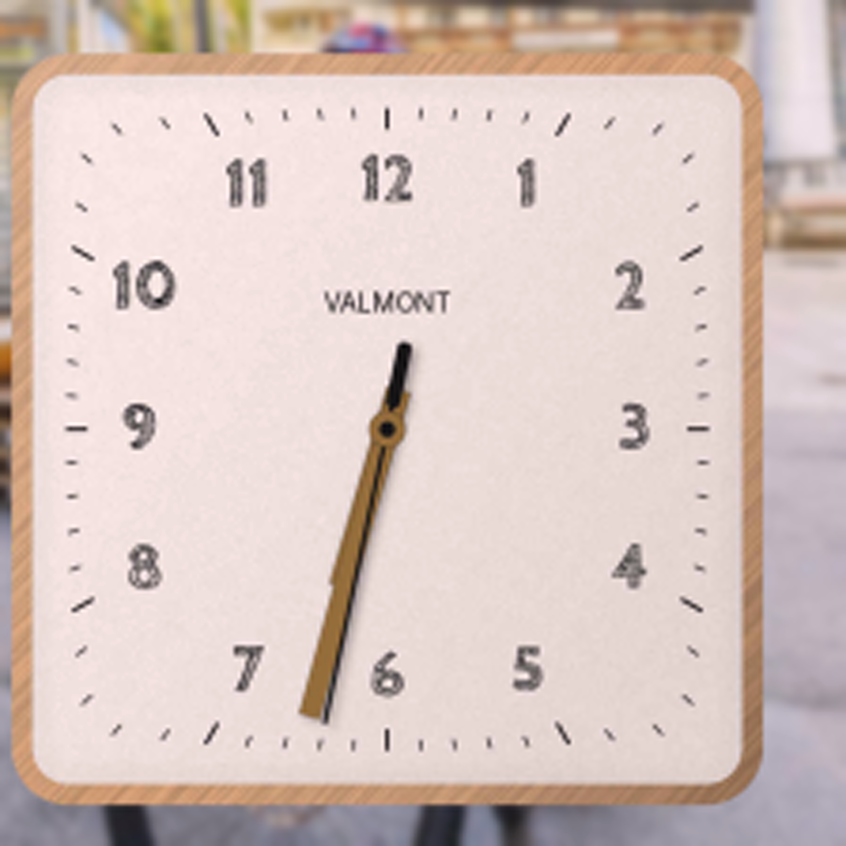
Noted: {"hour": 6, "minute": 32, "second": 32}
